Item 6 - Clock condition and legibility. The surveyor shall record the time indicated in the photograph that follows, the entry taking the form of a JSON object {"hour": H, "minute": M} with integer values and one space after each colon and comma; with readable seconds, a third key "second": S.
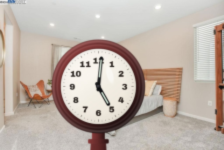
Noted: {"hour": 5, "minute": 1}
